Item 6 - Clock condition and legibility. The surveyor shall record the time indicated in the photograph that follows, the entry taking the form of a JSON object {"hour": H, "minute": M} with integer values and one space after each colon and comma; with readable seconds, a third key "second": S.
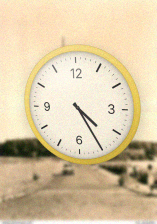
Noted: {"hour": 4, "minute": 25}
